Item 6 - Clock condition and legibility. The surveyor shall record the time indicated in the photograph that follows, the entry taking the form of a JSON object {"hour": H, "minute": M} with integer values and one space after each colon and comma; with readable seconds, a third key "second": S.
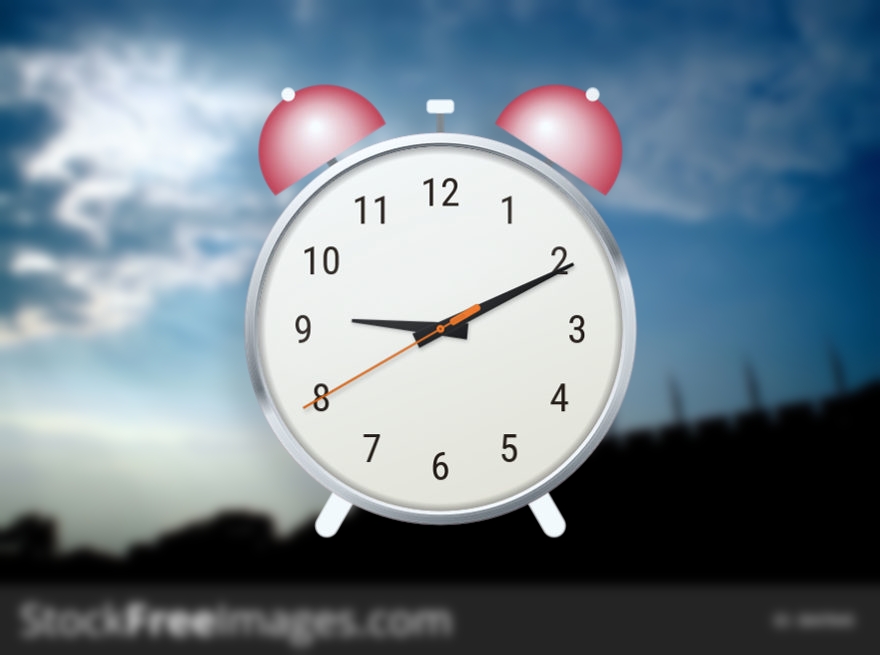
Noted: {"hour": 9, "minute": 10, "second": 40}
